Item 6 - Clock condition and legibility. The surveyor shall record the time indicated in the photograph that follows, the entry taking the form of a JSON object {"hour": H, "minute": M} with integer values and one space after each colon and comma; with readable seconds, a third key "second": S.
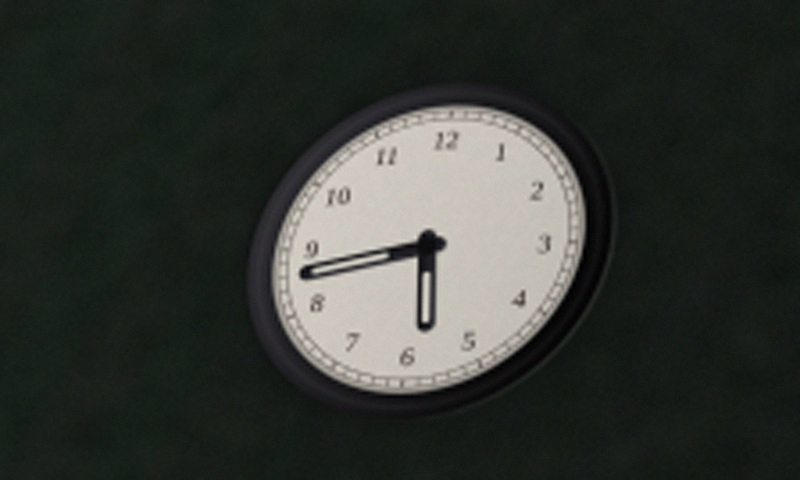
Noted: {"hour": 5, "minute": 43}
